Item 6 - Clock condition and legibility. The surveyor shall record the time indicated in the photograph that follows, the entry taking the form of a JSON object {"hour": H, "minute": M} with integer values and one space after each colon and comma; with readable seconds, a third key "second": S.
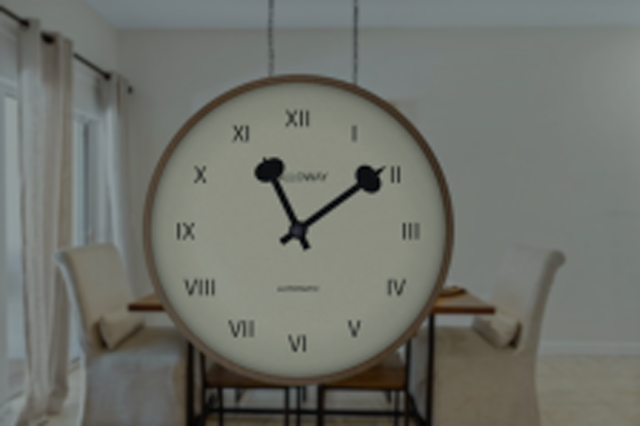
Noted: {"hour": 11, "minute": 9}
